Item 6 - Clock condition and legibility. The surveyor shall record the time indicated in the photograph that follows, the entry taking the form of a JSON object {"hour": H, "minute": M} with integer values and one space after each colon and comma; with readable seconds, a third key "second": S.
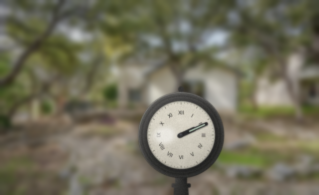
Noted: {"hour": 2, "minute": 11}
